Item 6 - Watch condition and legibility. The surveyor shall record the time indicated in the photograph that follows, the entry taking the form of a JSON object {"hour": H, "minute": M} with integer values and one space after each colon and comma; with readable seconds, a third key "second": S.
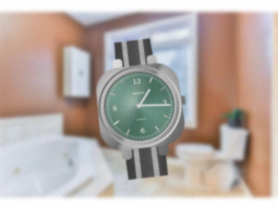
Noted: {"hour": 1, "minute": 16}
